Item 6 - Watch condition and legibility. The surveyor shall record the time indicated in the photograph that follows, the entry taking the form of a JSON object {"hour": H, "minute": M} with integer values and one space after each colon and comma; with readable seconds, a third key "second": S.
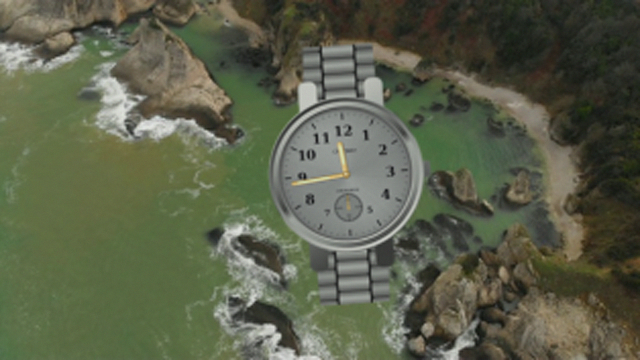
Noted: {"hour": 11, "minute": 44}
